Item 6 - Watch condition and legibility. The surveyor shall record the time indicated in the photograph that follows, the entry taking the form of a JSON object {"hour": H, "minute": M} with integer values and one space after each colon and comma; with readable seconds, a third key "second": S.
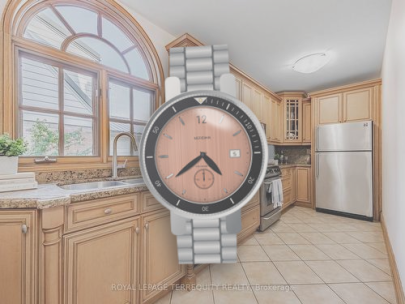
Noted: {"hour": 4, "minute": 39}
